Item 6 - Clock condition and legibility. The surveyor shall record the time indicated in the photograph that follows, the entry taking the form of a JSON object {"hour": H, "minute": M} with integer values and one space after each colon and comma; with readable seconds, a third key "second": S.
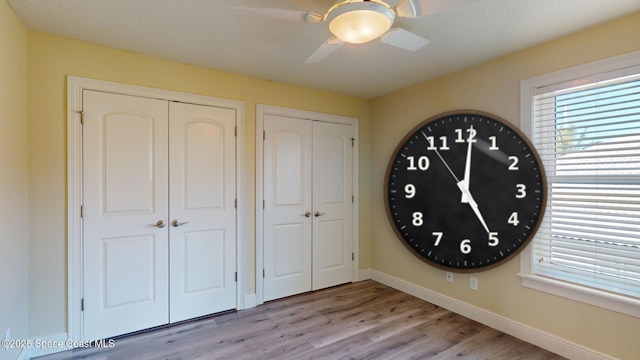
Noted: {"hour": 5, "minute": 0, "second": 54}
